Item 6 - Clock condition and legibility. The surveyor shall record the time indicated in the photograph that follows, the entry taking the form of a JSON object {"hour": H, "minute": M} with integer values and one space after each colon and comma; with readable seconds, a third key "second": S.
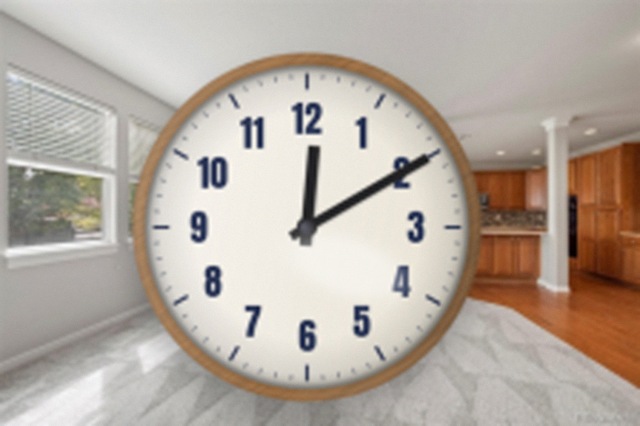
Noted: {"hour": 12, "minute": 10}
